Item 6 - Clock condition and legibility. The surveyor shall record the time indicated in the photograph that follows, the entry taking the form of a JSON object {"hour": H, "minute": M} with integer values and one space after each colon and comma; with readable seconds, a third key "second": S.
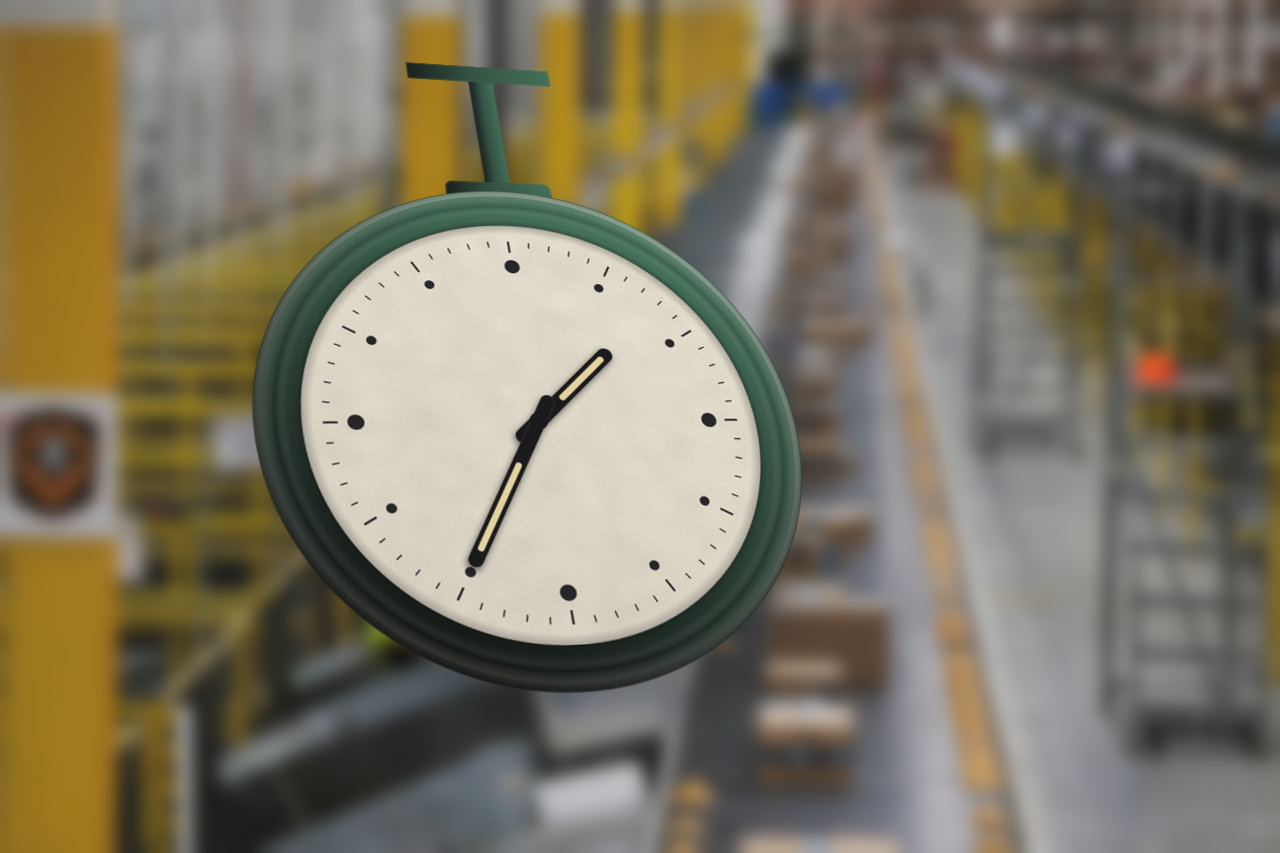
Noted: {"hour": 1, "minute": 35}
